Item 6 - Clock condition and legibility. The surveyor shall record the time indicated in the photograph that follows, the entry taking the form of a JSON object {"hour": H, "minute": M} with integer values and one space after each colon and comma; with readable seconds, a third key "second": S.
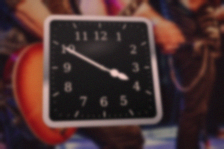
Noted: {"hour": 3, "minute": 50}
